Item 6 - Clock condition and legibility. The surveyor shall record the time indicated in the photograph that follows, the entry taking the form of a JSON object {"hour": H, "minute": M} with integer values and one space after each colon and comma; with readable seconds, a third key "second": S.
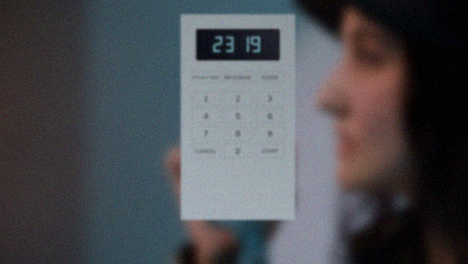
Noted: {"hour": 23, "minute": 19}
